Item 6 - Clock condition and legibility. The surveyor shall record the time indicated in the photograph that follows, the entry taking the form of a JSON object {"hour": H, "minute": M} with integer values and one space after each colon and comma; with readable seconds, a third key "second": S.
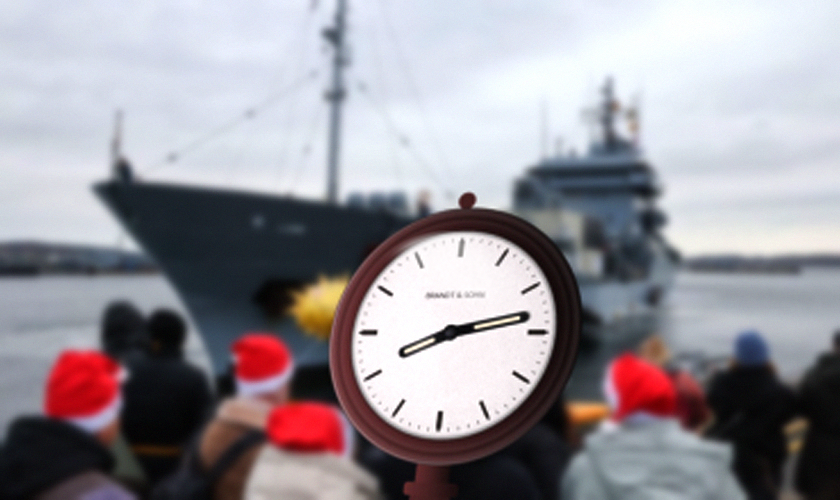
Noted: {"hour": 8, "minute": 13}
